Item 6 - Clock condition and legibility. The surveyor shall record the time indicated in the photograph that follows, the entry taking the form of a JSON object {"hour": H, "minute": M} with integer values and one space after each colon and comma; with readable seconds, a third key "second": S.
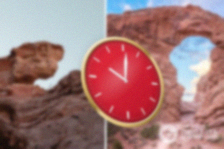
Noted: {"hour": 10, "minute": 1}
